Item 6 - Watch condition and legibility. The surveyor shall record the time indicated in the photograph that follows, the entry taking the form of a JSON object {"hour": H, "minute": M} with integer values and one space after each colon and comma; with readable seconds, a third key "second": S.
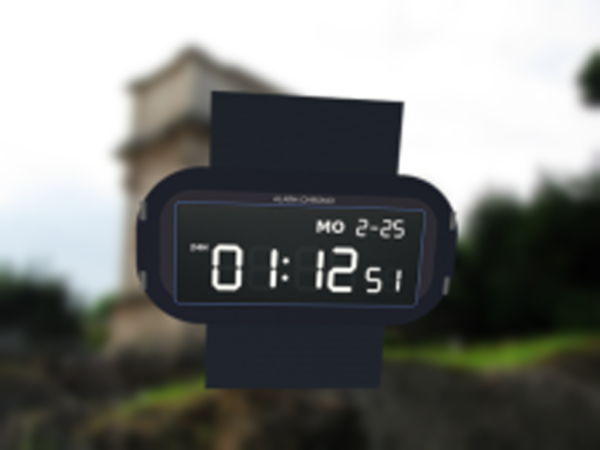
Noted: {"hour": 1, "minute": 12, "second": 51}
